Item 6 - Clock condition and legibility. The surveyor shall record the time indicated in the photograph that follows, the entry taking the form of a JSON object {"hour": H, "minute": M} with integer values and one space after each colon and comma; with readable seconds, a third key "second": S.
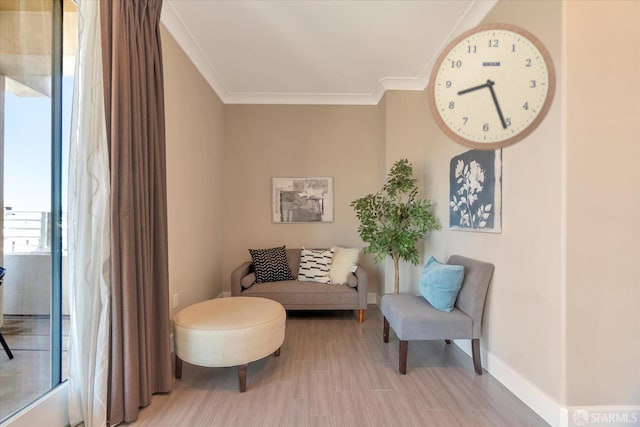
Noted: {"hour": 8, "minute": 26}
